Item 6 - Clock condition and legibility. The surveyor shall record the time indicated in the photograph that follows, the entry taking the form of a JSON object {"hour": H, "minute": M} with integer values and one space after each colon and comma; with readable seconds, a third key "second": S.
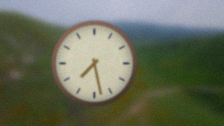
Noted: {"hour": 7, "minute": 28}
